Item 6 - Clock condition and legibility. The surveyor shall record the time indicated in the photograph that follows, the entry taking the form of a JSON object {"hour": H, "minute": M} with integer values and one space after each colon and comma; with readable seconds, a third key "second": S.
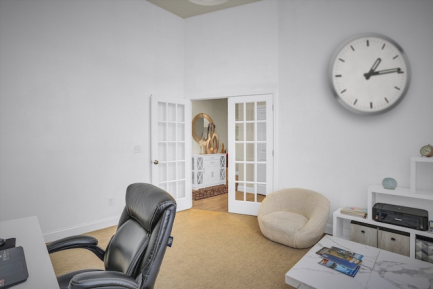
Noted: {"hour": 1, "minute": 14}
